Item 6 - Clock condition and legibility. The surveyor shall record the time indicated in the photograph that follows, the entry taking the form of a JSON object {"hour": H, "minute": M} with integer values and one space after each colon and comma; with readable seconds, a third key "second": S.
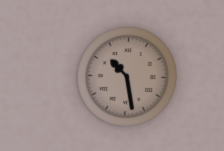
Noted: {"hour": 10, "minute": 28}
